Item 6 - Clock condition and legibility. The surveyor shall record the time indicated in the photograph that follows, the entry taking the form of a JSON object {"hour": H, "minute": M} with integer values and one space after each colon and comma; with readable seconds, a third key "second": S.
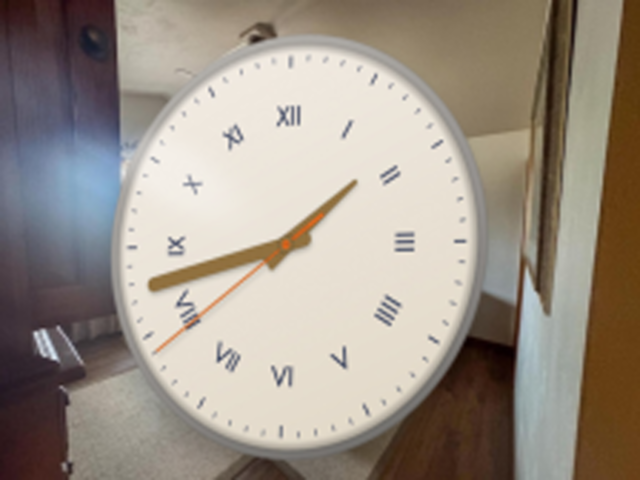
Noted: {"hour": 1, "minute": 42, "second": 39}
